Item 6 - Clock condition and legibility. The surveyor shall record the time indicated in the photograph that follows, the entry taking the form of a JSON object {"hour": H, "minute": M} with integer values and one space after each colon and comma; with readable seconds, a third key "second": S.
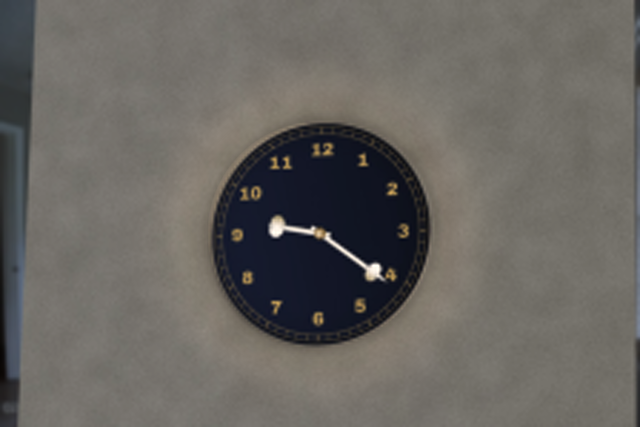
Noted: {"hour": 9, "minute": 21}
